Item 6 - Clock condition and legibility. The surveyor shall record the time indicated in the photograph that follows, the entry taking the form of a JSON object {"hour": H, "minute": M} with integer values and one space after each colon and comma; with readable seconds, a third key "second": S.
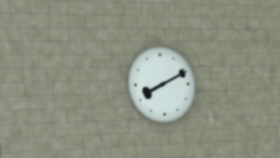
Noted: {"hour": 8, "minute": 11}
